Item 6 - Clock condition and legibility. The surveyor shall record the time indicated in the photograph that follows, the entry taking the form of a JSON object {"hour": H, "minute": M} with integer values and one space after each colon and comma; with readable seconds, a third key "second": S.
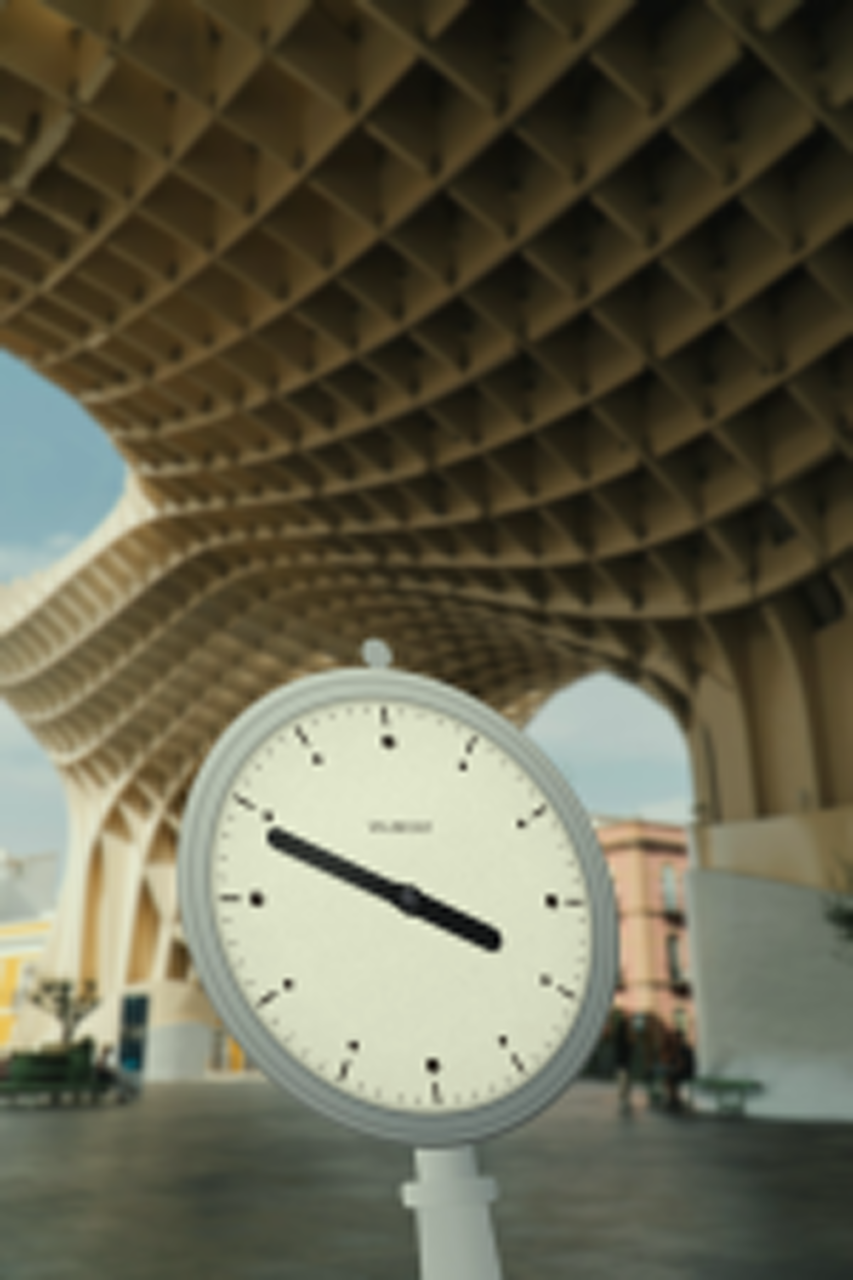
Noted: {"hour": 3, "minute": 49}
